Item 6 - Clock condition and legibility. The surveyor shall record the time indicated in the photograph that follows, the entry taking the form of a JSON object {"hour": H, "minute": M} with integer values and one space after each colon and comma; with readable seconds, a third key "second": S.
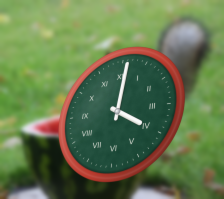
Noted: {"hour": 4, "minute": 1}
